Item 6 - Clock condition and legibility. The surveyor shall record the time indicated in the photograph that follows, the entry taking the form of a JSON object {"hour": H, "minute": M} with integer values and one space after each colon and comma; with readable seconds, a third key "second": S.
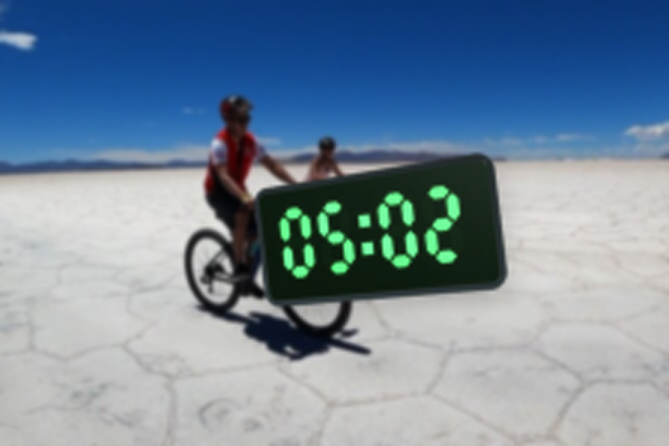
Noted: {"hour": 5, "minute": 2}
